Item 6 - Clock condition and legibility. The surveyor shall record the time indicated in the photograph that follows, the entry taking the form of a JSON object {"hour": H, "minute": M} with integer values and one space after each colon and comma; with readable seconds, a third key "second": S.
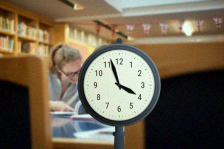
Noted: {"hour": 3, "minute": 57}
